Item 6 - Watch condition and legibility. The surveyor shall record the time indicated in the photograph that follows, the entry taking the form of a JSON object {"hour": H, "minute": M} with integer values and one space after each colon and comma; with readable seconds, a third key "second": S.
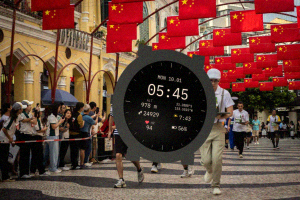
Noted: {"hour": 5, "minute": 45}
